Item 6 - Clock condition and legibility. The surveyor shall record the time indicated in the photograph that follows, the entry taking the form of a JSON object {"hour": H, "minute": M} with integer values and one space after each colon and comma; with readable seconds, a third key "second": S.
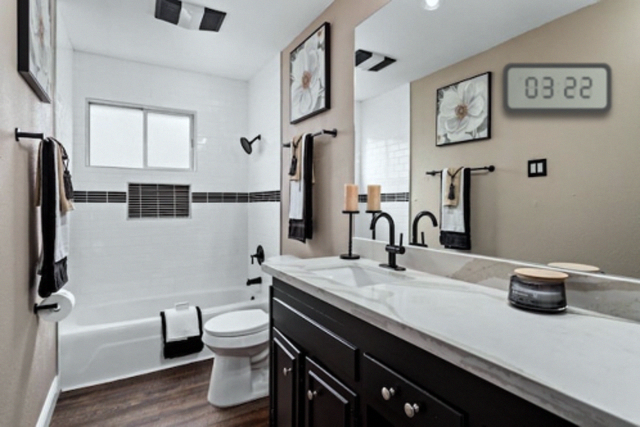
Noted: {"hour": 3, "minute": 22}
